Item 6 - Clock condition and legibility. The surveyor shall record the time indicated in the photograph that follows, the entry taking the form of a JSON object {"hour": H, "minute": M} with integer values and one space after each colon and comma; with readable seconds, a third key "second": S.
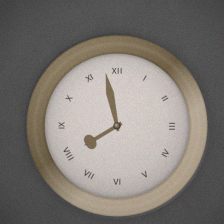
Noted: {"hour": 7, "minute": 58}
